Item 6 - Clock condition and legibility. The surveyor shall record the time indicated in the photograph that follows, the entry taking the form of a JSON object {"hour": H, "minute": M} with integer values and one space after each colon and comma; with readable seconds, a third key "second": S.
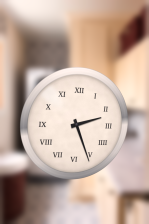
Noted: {"hour": 2, "minute": 26}
